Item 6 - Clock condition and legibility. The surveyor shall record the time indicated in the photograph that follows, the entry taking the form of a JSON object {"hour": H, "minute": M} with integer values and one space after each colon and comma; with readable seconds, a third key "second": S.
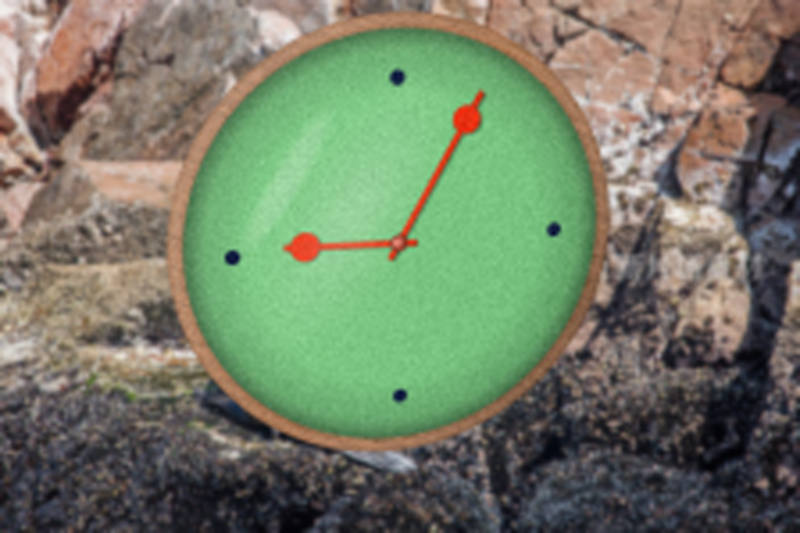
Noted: {"hour": 9, "minute": 5}
